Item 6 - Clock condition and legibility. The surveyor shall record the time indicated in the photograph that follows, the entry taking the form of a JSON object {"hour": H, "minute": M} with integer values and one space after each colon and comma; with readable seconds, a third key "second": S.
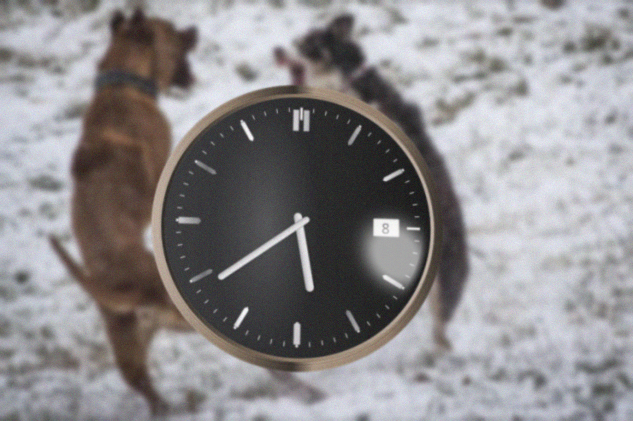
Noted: {"hour": 5, "minute": 39}
